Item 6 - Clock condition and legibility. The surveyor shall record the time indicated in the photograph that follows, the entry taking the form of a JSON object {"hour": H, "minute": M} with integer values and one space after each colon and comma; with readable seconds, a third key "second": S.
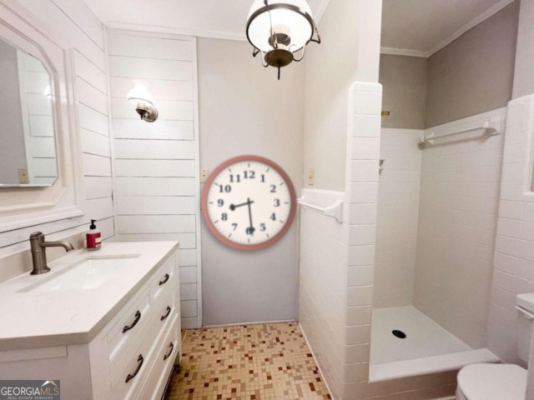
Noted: {"hour": 8, "minute": 29}
